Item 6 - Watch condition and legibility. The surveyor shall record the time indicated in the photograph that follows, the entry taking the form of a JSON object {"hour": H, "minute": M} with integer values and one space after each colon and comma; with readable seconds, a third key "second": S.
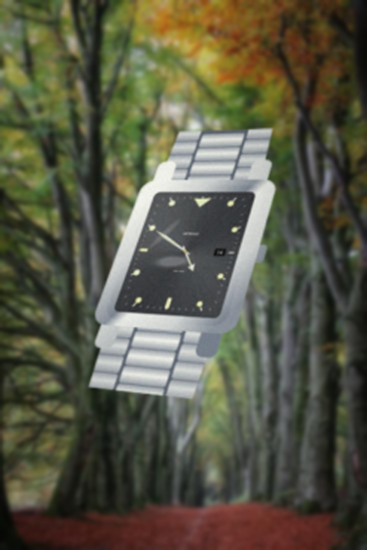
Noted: {"hour": 4, "minute": 50}
